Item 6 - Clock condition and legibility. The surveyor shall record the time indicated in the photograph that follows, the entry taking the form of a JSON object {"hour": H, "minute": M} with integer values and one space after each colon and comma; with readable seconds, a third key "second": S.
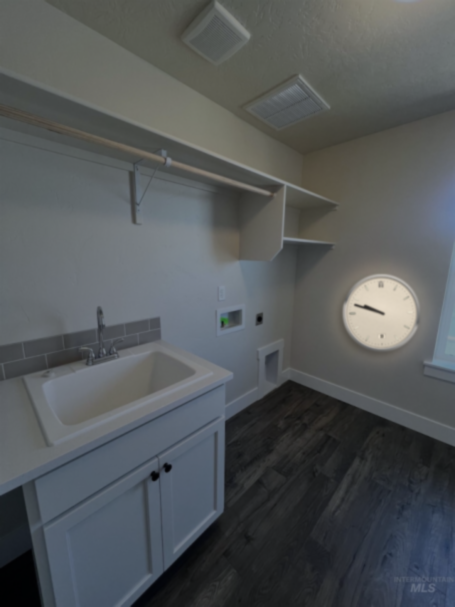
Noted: {"hour": 9, "minute": 48}
